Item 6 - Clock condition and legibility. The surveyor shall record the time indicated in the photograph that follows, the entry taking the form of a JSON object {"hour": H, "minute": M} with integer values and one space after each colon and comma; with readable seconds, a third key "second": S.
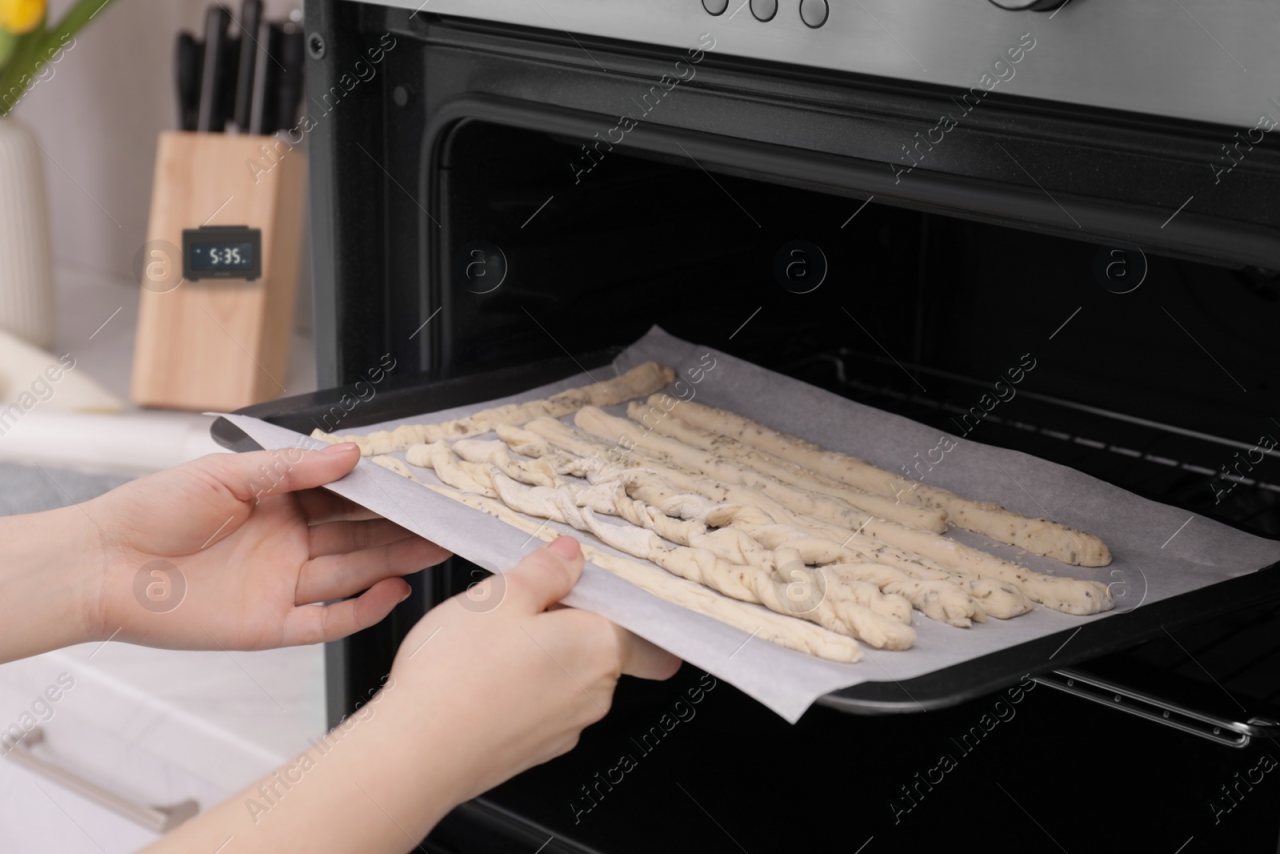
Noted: {"hour": 5, "minute": 35}
